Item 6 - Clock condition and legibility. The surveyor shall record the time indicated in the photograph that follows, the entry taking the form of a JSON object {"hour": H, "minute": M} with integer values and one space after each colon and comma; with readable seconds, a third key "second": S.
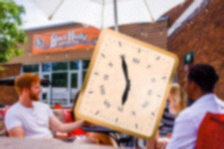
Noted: {"hour": 5, "minute": 55}
